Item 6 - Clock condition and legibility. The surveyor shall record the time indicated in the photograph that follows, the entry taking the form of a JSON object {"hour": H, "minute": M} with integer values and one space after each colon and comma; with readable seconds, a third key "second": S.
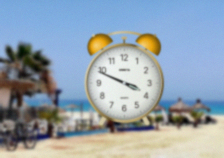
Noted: {"hour": 3, "minute": 49}
